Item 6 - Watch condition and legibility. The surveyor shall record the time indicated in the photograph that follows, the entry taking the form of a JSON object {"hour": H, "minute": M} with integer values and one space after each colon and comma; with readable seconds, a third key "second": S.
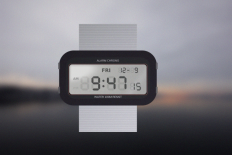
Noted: {"hour": 9, "minute": 47, "second": 15}
